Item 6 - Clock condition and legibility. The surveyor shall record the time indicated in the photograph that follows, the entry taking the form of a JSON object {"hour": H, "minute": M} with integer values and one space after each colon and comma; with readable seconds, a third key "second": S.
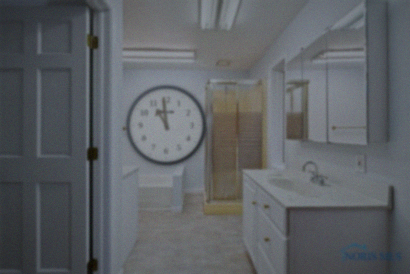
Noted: {"hour": 10, "minute": 59}
